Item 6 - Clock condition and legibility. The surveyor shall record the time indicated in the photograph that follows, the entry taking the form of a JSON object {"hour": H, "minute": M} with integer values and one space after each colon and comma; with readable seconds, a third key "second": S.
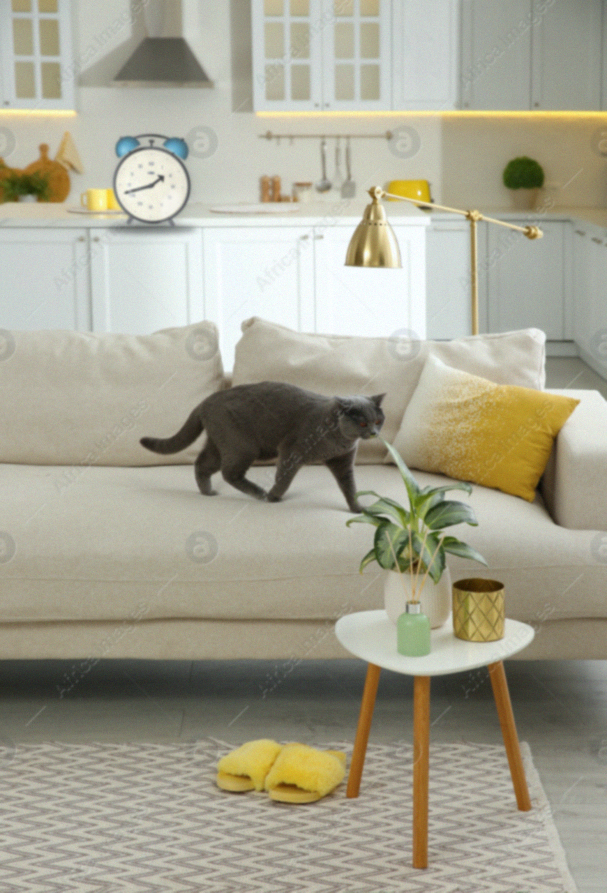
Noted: {"hour": 1, "minute": 42}
